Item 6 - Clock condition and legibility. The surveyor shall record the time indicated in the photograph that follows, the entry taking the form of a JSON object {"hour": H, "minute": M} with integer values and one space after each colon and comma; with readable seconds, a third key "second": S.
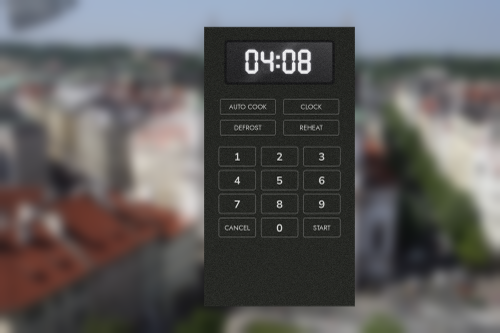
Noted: {"hour": 4, "minute": 8}
